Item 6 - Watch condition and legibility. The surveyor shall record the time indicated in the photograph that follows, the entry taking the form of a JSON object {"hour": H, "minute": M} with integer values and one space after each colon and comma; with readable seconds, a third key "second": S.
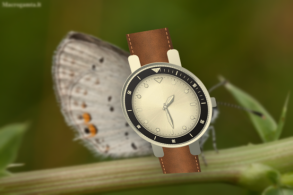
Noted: {"hour": 1, "minute": 29}
